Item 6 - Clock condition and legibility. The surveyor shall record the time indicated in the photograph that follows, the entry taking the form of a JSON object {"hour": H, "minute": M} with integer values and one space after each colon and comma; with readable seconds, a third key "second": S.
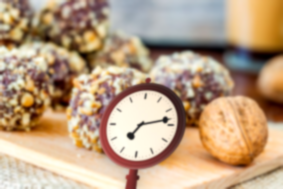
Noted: {"hour": 7, "minute": 13}
